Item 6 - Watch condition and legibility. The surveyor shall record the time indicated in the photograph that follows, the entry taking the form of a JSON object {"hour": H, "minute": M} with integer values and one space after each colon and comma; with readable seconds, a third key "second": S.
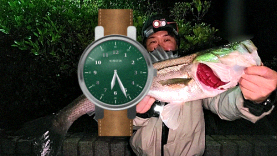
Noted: {"hour": 6, "minute": 26}
